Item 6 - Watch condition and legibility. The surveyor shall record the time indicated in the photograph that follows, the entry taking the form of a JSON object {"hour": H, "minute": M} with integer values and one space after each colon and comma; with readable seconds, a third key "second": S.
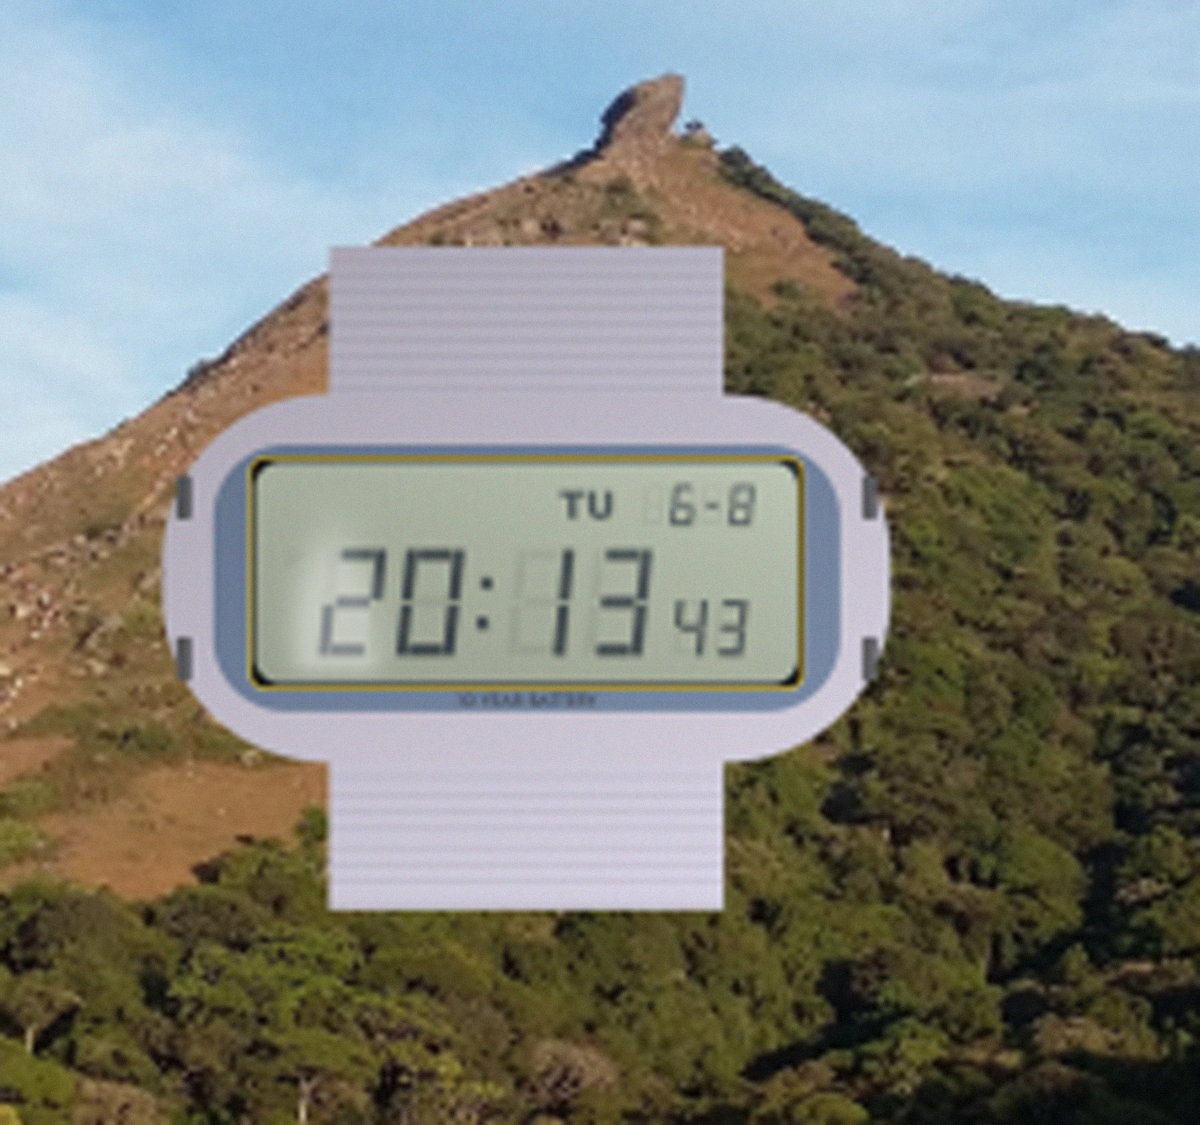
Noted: {"hour": 20, "minute": 13, "second": 43}
